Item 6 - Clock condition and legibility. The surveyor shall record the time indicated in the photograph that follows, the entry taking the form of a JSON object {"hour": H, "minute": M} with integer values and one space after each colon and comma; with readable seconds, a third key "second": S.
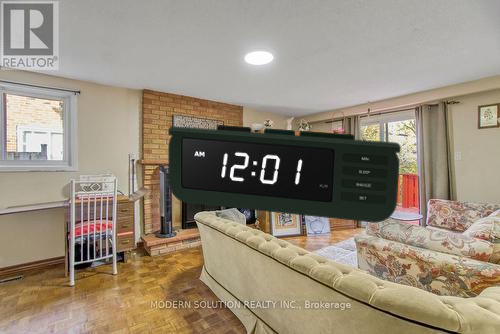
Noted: {"hour": 12, "minute": 1}
